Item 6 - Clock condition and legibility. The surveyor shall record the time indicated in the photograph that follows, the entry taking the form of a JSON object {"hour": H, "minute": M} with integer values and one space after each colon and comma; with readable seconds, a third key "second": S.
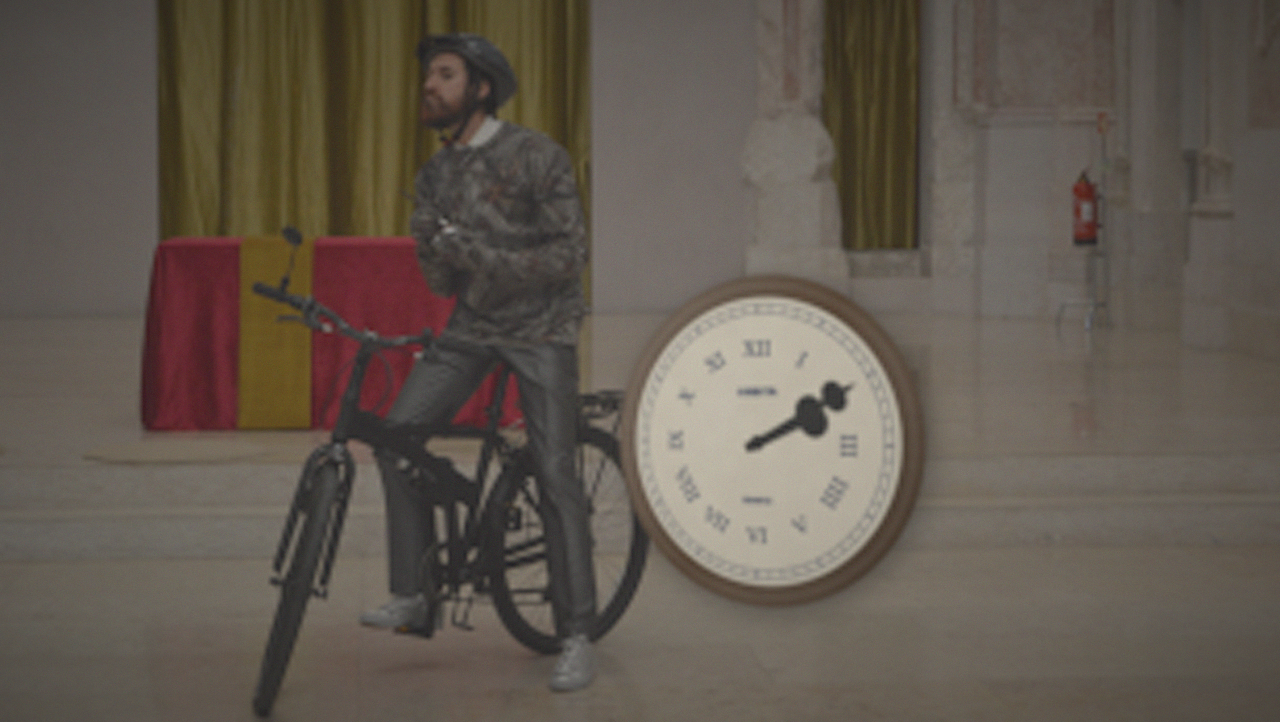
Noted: {"hour": 2, "minute": 10}
